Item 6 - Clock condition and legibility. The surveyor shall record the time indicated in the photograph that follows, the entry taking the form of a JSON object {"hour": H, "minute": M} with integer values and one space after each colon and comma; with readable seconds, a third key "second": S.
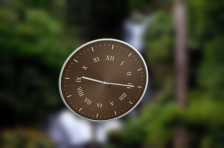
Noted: {"hour": 9, "minute": 15}
